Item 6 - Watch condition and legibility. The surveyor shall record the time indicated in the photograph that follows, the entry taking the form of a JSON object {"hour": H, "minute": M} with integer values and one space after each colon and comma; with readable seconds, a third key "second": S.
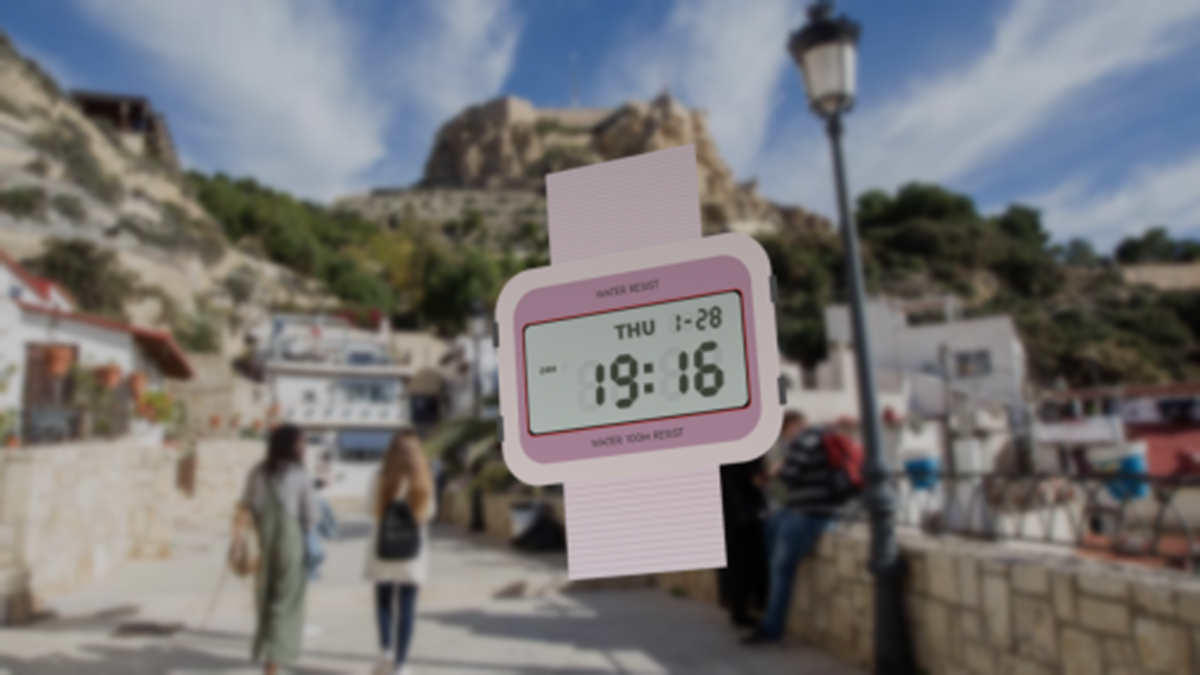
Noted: {"hour": 19, "minute": 16}
